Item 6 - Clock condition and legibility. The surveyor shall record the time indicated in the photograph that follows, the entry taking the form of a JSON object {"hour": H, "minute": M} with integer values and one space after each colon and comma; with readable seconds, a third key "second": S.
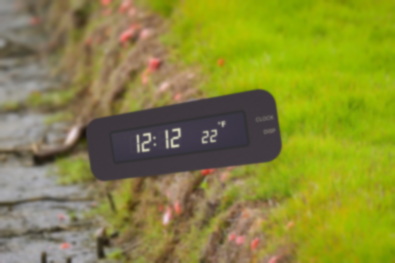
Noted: {"hour": 12, "minute": 12}
